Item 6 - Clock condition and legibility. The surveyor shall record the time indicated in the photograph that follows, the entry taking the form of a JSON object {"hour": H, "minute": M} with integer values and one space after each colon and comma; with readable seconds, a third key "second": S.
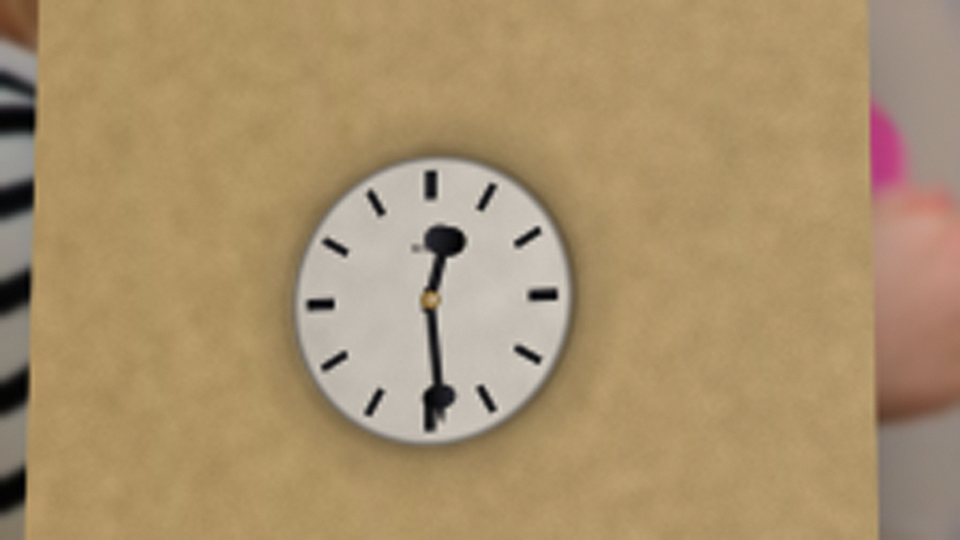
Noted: {"hour": 12, "minute": 29}
